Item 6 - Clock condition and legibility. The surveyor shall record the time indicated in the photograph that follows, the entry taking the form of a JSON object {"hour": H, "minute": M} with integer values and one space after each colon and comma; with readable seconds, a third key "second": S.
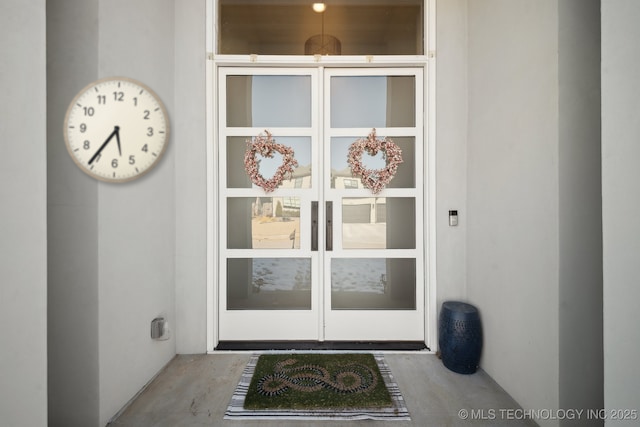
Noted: {"hour": 5, "minute": 36}
